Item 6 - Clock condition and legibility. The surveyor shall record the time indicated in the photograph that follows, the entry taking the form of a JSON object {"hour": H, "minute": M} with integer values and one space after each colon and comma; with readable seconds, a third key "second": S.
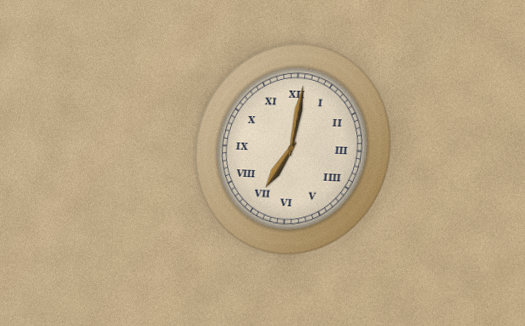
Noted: {"hour": 7, "minute": 1}
